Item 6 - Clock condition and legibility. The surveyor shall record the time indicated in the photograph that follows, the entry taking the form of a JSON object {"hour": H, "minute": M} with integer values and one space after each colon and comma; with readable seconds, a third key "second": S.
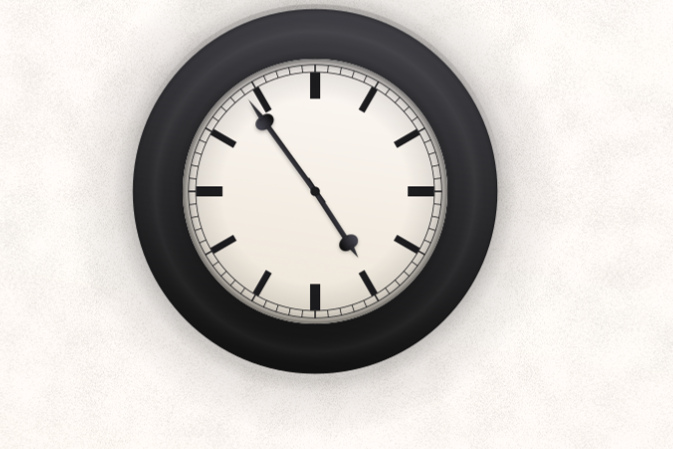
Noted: {"hour": 4, "minute": 54}
